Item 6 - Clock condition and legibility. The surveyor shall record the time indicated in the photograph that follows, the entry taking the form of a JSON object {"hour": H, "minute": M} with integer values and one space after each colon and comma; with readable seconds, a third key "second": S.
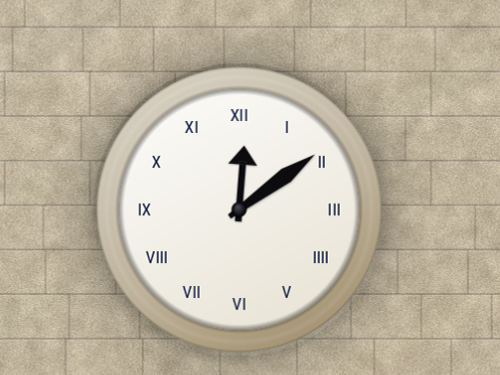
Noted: {"hour": 12, "minute": 9}
